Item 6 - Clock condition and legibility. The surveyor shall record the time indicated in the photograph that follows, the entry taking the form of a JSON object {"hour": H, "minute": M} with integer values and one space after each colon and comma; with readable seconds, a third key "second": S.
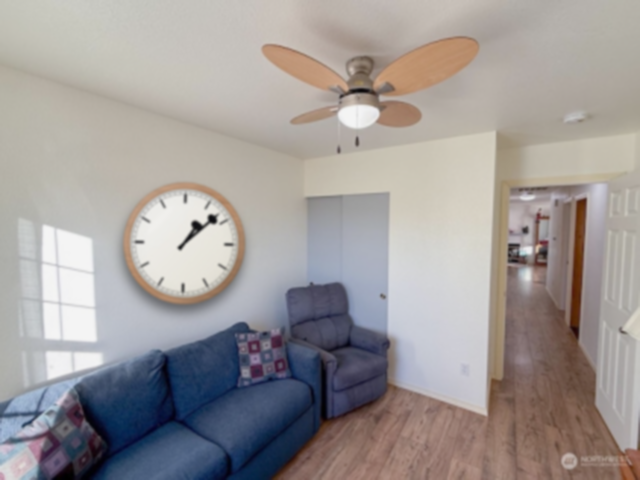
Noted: {"hour": 1, "minute": 8}
